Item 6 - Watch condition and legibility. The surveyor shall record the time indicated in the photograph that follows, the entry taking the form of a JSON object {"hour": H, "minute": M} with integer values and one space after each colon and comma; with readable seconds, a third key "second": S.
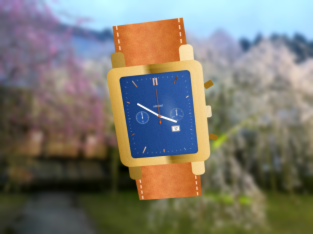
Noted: {"hour": 3, "minute": 51}
